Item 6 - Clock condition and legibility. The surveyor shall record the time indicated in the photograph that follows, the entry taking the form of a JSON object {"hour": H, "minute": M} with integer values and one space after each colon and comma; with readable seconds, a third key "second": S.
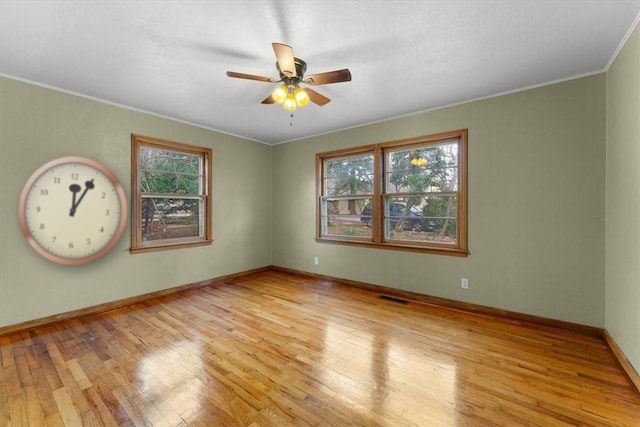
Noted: {"hour": 12, "minute": 5}
